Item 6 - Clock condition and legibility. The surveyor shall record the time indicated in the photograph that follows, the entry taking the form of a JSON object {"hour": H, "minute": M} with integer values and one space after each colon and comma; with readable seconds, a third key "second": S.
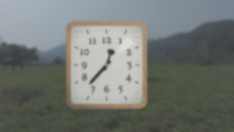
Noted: {"hour": 12, "minute": 37}
